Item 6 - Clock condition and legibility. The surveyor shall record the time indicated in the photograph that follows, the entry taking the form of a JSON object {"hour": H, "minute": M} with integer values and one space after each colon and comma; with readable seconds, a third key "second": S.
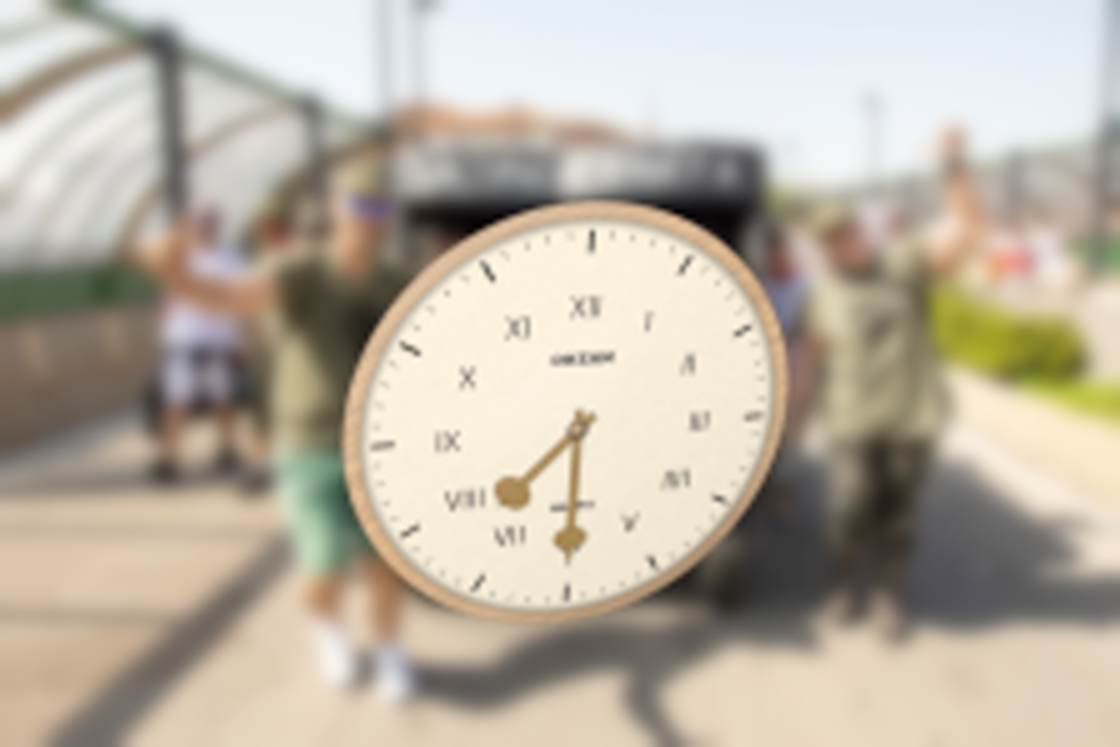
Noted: {"hour": 7, "minute": 30}
